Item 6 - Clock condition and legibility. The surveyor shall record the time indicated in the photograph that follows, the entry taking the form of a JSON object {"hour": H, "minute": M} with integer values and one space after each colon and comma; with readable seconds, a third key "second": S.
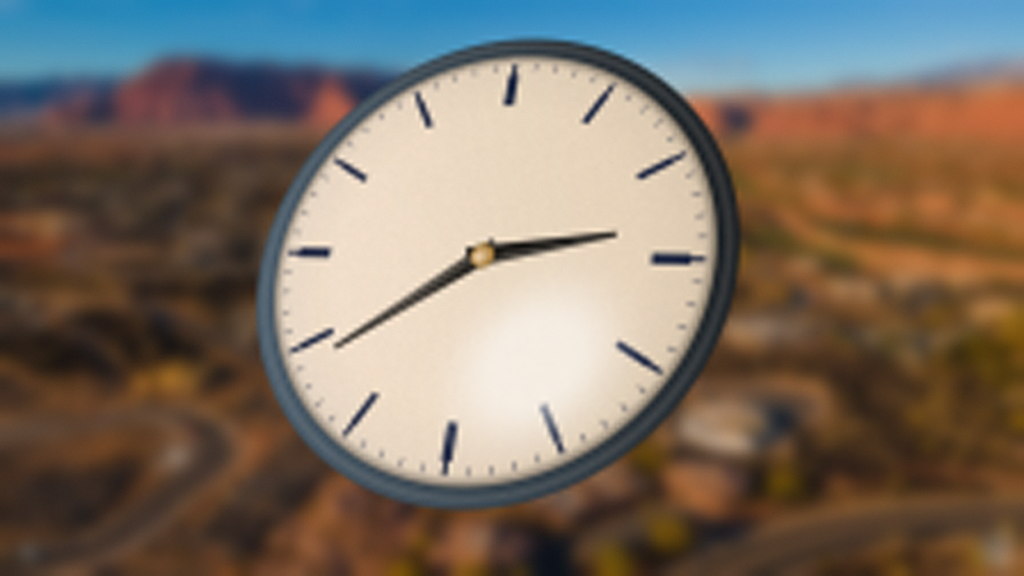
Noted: {"hour": 2, "minute": 39}
